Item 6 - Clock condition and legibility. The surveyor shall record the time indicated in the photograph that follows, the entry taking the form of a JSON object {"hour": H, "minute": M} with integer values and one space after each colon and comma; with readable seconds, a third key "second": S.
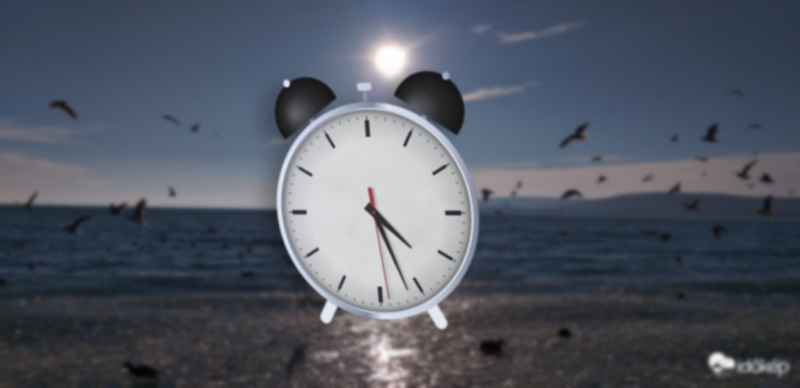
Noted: {"hour": 4, "minute": 26, "second": 29}
